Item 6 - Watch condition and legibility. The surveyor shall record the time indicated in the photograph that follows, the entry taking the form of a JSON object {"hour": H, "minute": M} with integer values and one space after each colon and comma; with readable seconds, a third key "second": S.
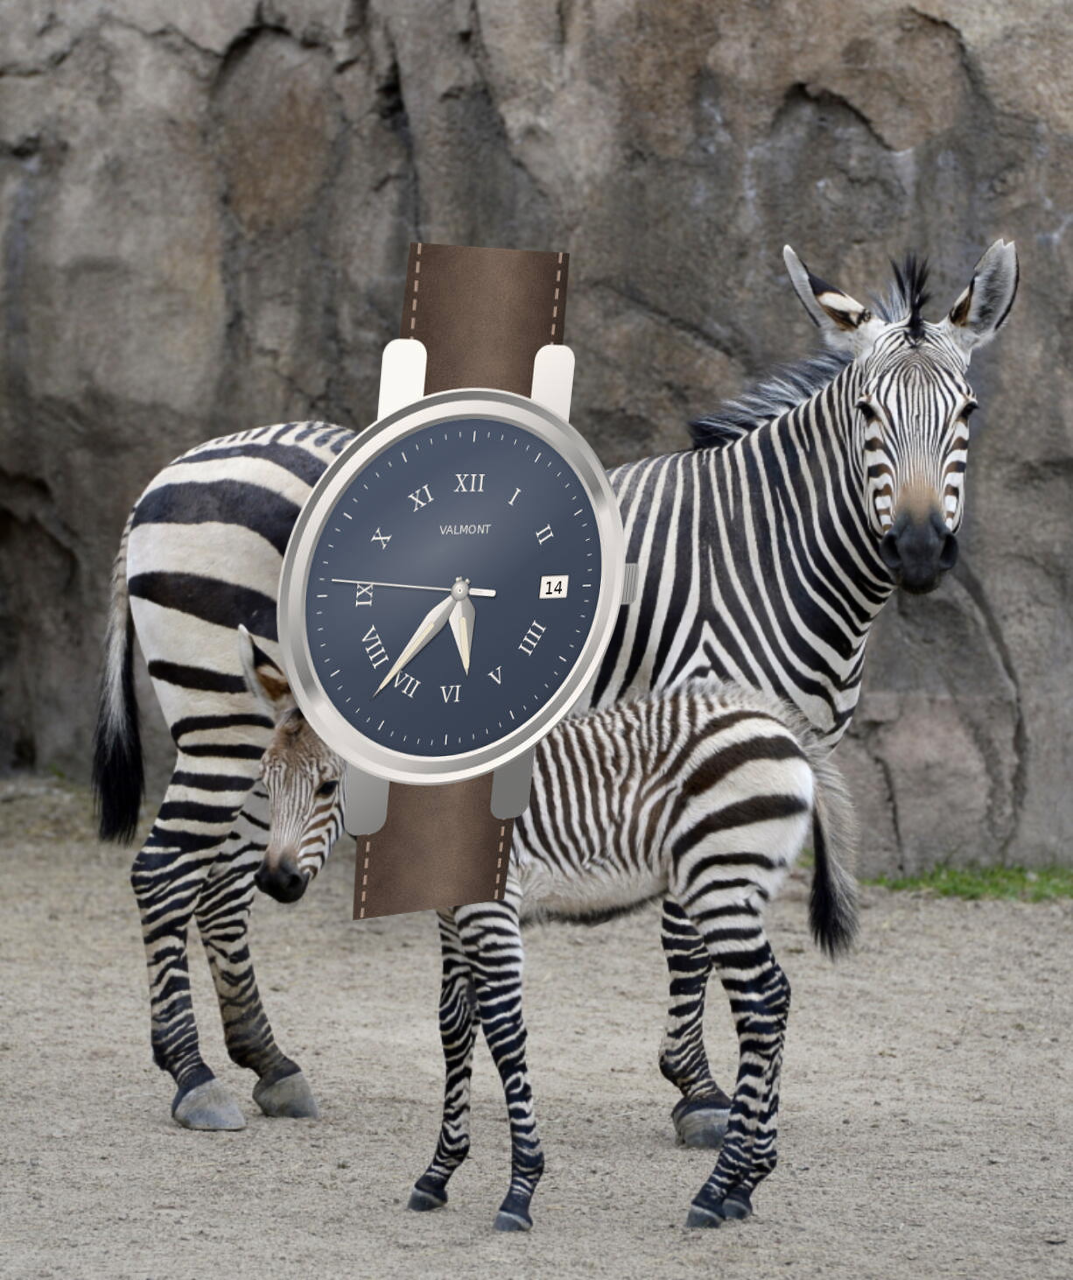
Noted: {"hour": 5, "minute": 36, "second": 46}
